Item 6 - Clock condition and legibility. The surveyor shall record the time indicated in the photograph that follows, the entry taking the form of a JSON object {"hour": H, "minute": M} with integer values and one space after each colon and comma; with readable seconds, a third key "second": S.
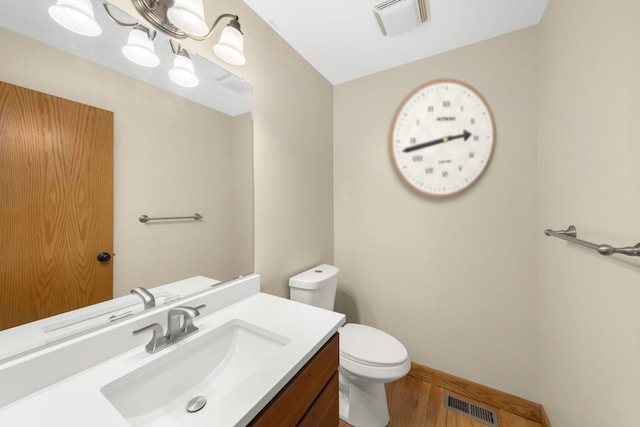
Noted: {"hour": 2, "minute": 43}
